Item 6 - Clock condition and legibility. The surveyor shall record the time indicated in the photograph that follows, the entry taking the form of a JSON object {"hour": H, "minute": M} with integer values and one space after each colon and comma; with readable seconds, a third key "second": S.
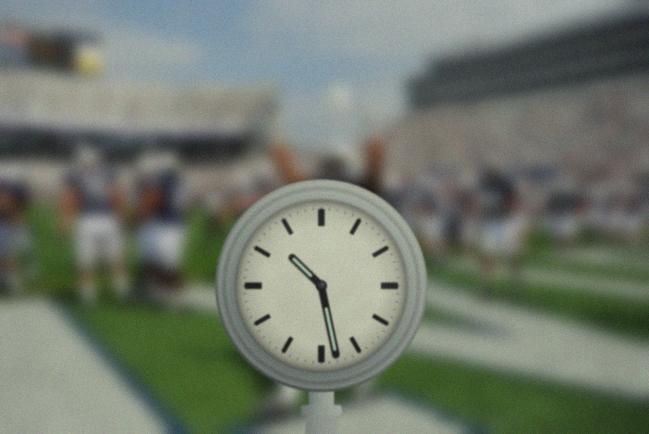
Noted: {"hour": 10, "minute": 28}
